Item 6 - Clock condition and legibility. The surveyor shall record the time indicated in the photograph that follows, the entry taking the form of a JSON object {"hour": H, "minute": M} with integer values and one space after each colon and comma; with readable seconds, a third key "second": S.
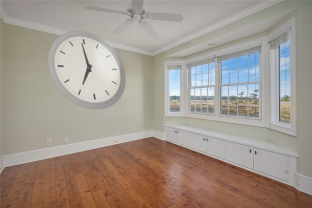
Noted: {"hour": 6, "minute": 59}
